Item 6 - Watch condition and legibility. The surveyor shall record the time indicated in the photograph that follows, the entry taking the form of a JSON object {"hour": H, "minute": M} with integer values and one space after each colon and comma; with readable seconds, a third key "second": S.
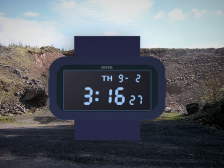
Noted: {"hour": 3, "minute": 16, "second": 27}
